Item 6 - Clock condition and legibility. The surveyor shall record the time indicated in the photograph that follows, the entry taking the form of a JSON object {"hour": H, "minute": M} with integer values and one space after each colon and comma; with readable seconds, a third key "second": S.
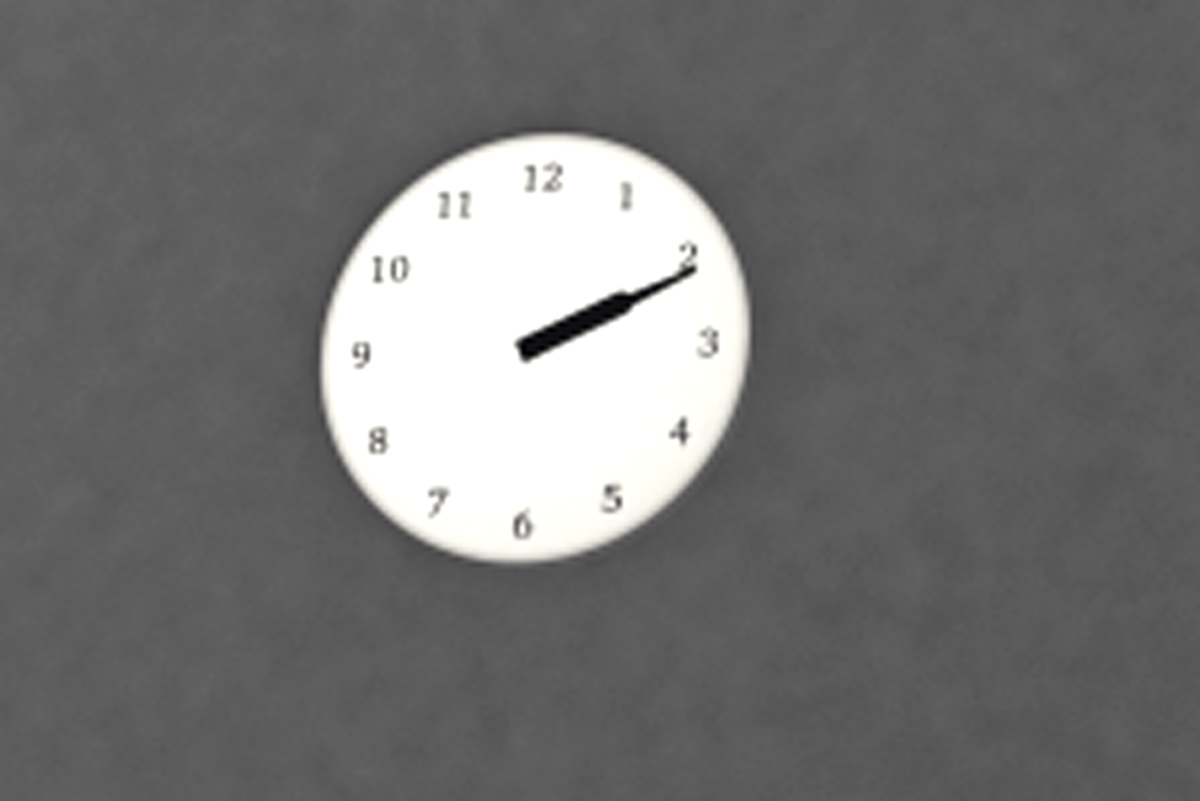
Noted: {"hour": 2, "minute": 11}
